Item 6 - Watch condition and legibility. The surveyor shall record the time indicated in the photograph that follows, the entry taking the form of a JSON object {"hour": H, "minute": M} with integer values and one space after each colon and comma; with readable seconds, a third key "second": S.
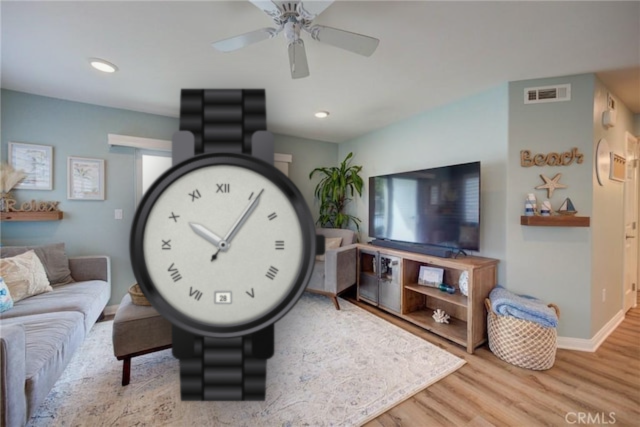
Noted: {"hour": 10, "minute": 6, "second": 6}
